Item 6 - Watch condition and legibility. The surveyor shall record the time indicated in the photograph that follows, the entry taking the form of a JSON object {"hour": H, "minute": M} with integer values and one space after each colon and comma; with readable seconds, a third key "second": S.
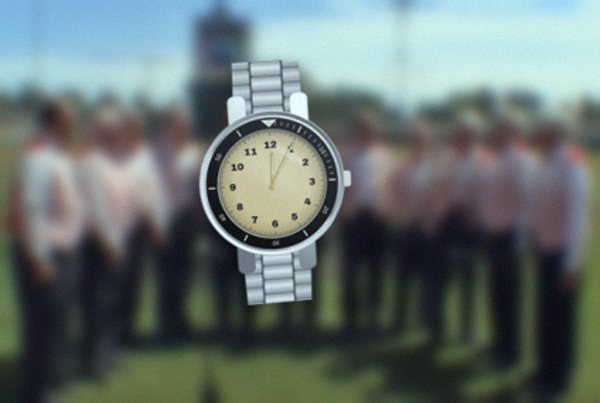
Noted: {"hour": 12, "minute": 5}
